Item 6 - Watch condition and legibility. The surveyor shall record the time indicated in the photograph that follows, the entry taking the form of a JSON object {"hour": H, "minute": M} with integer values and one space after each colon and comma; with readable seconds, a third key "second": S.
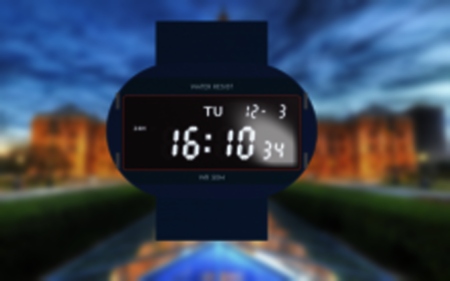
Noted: {"hour": 16, "minute": 10, "second": 34}
